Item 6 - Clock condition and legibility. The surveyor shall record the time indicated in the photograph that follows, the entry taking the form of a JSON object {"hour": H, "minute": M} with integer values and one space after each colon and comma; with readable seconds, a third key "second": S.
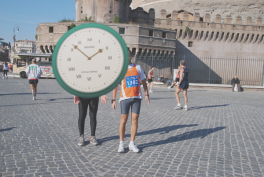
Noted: {"hour": 1, "minute": 52}
